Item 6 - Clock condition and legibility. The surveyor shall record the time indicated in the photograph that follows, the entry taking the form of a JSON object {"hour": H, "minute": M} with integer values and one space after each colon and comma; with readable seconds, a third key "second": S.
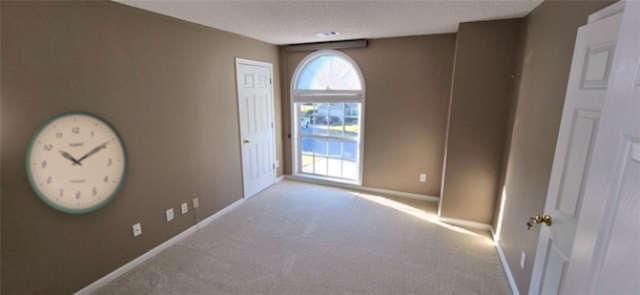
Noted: {"hour": 10, "minute": 10}
